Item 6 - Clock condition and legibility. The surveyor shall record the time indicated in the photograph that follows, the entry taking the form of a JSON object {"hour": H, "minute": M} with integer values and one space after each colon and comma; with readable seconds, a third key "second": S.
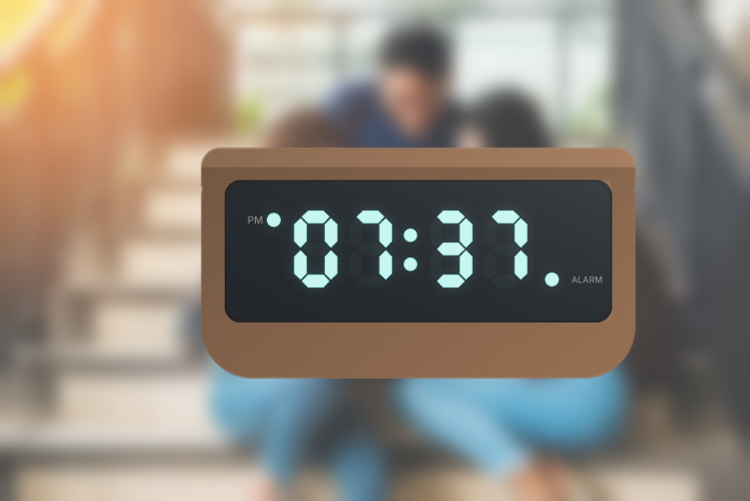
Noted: {"hour": 7, "minute": 37}
